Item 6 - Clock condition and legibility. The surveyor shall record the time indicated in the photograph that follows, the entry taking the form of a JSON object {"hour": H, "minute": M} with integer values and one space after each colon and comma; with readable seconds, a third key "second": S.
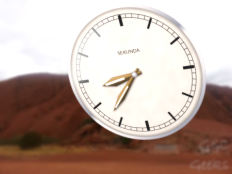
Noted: {"hour": 8, "minute": 37}
